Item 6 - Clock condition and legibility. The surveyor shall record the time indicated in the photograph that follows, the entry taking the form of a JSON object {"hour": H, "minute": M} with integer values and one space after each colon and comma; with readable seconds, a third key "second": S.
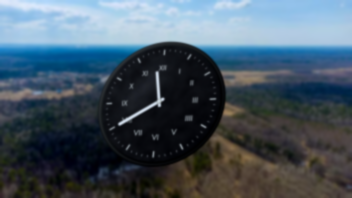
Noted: {"hour": 11, "minute": 40}
